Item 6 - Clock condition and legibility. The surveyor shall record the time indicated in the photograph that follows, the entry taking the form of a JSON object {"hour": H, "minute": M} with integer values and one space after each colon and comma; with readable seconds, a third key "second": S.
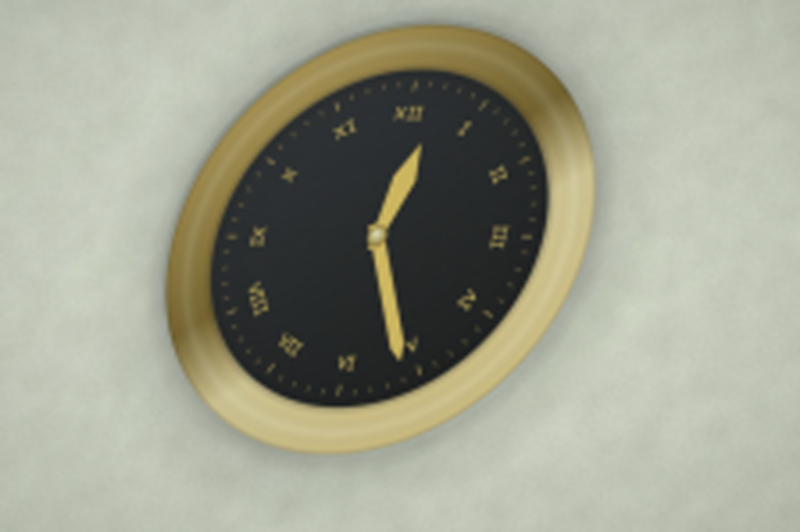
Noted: {"hour": 12, "minute": 26}
